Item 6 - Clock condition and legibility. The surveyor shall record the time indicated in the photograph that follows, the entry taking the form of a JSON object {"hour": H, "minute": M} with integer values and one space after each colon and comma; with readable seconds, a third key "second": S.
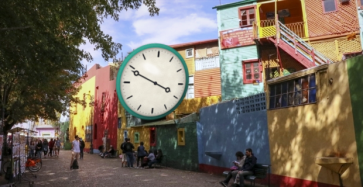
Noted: {"hour": 3, "minute": 49}
